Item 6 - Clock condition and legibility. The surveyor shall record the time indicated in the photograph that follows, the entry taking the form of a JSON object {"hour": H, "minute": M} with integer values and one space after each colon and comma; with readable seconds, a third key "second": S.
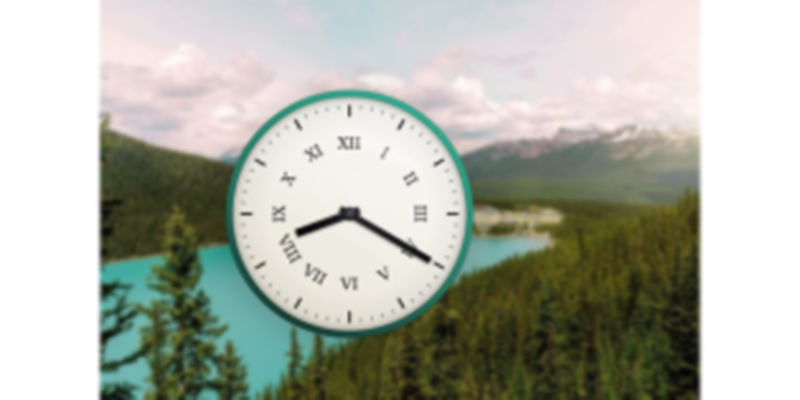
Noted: {"hour": 8, "minute": 20}
